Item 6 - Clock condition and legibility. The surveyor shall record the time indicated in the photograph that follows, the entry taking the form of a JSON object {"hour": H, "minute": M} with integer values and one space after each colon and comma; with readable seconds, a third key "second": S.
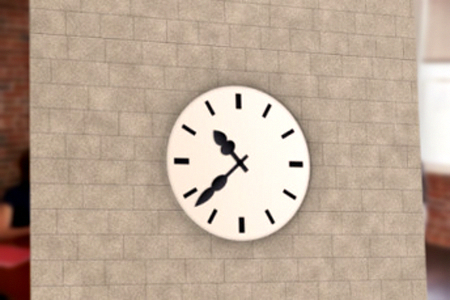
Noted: {"hour": 10, "minute": 38}
